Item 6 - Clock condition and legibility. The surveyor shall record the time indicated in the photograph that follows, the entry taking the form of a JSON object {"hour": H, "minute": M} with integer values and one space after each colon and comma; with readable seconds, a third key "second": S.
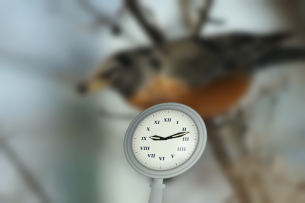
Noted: {"hour": 9, "minute": 12}
